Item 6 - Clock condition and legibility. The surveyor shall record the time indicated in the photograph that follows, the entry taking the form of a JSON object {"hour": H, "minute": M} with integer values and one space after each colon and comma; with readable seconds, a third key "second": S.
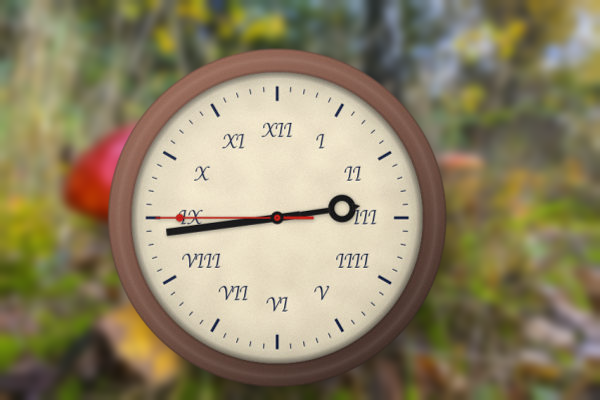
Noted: {"hour": 2, "minute": 43, "second": 45}
